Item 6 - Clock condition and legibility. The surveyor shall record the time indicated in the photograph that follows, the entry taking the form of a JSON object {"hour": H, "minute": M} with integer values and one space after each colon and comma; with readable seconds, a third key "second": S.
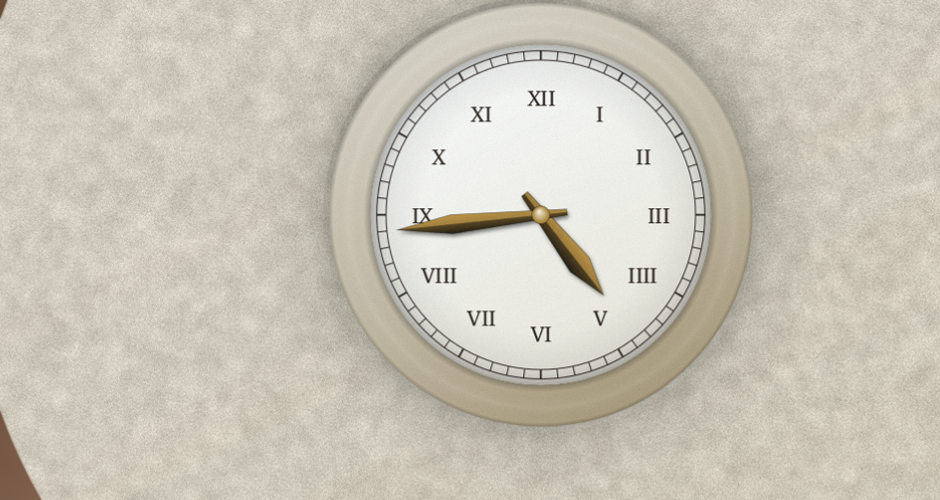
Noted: {"hour": 4, "minute": 44}
